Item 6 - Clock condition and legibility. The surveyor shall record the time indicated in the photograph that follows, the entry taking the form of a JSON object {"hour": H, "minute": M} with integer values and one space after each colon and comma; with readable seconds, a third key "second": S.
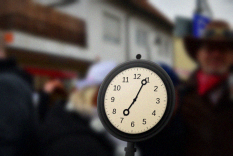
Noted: {"hour": 7, "minute": 4}
